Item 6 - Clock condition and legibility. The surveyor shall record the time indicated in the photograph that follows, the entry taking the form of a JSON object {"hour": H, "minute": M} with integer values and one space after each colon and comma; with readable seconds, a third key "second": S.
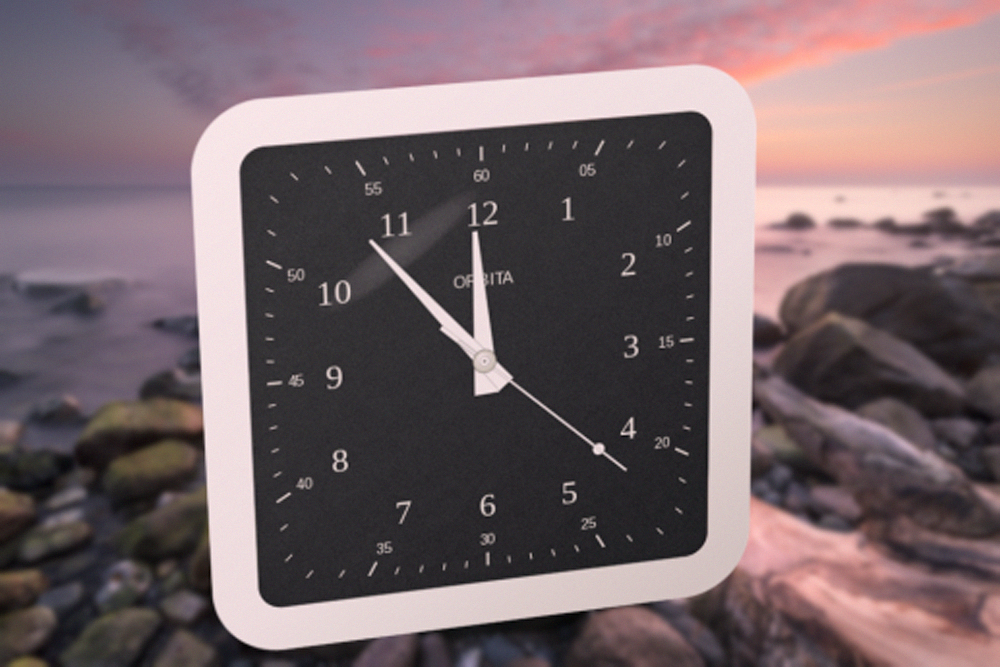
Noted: {"hour": 11, "minute": 53, "second": 22}
